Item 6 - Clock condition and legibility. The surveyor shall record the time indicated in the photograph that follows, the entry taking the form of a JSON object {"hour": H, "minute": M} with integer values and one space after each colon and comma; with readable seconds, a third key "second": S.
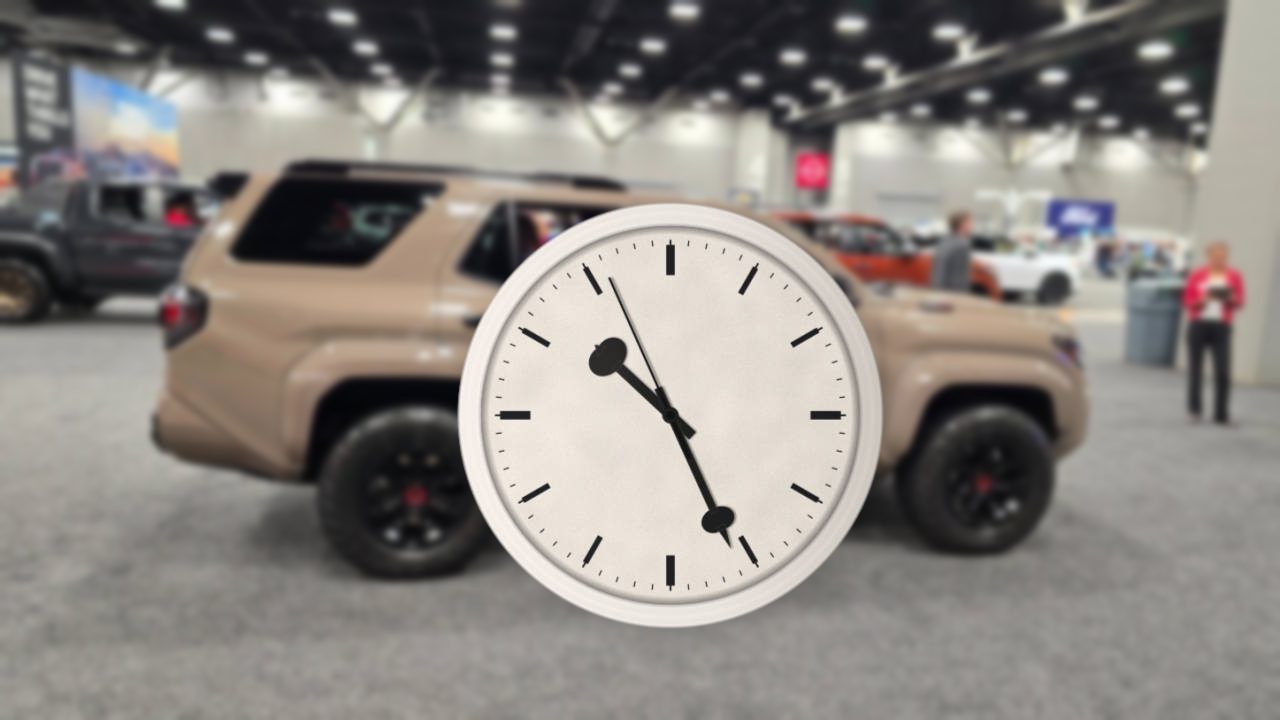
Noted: {"hour": 10, "minute": 25, "second": 56}
